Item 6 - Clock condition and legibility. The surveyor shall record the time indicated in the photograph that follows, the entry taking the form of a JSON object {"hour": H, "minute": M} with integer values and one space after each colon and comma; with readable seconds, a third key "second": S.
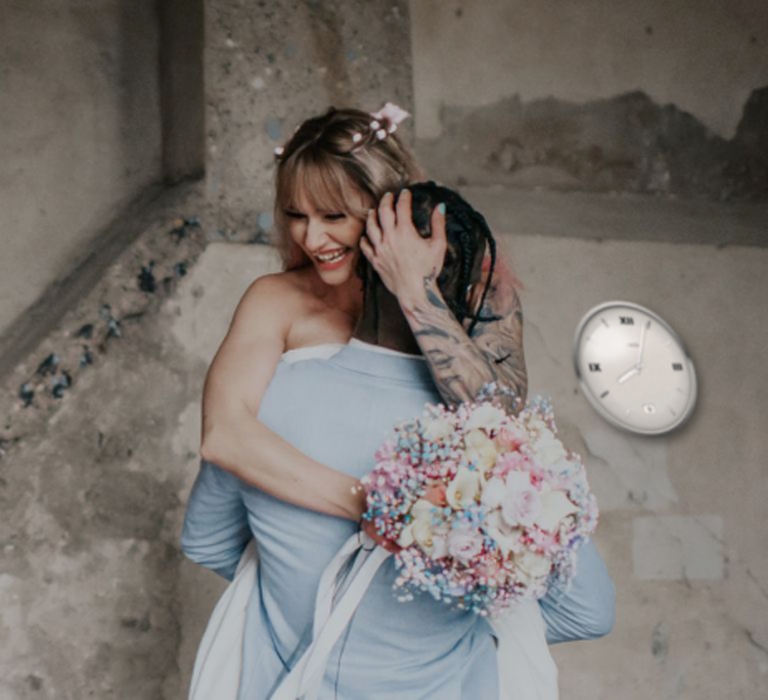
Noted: {"hour": 8, "minute": 4}
